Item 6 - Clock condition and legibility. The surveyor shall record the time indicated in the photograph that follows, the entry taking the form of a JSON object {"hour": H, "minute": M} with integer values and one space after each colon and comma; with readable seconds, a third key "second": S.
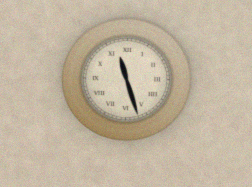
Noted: {"hour": 11, "minute": 27}
